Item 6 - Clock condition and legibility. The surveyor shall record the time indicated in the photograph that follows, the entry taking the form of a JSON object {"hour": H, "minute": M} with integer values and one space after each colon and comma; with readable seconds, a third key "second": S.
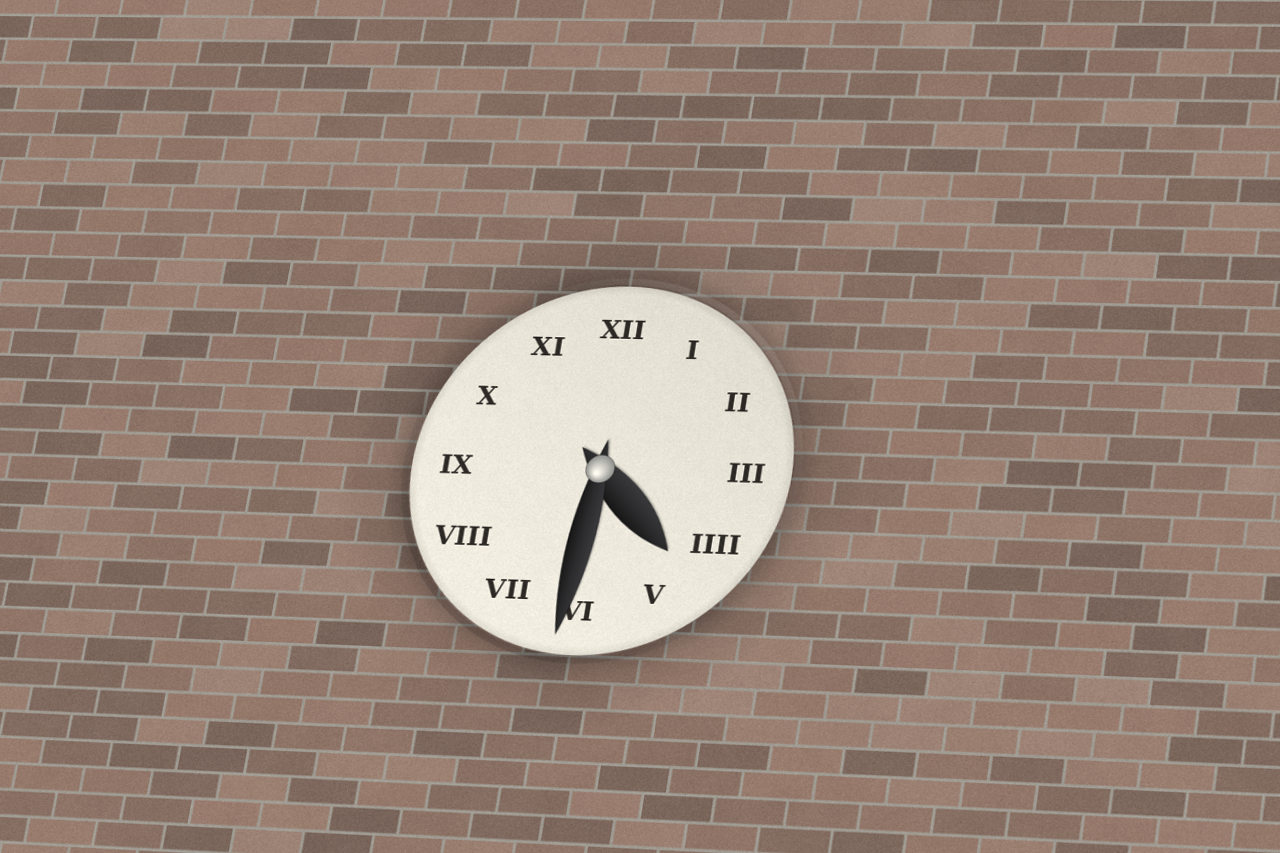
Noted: {"hour": 4, "minute": 31}
